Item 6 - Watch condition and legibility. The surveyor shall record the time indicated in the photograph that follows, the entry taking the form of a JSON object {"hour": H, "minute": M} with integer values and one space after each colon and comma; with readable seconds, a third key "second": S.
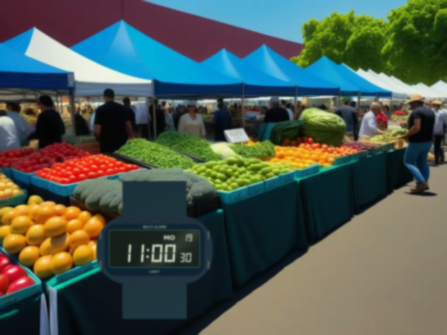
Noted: {"hour": 11, "minute": 0}
